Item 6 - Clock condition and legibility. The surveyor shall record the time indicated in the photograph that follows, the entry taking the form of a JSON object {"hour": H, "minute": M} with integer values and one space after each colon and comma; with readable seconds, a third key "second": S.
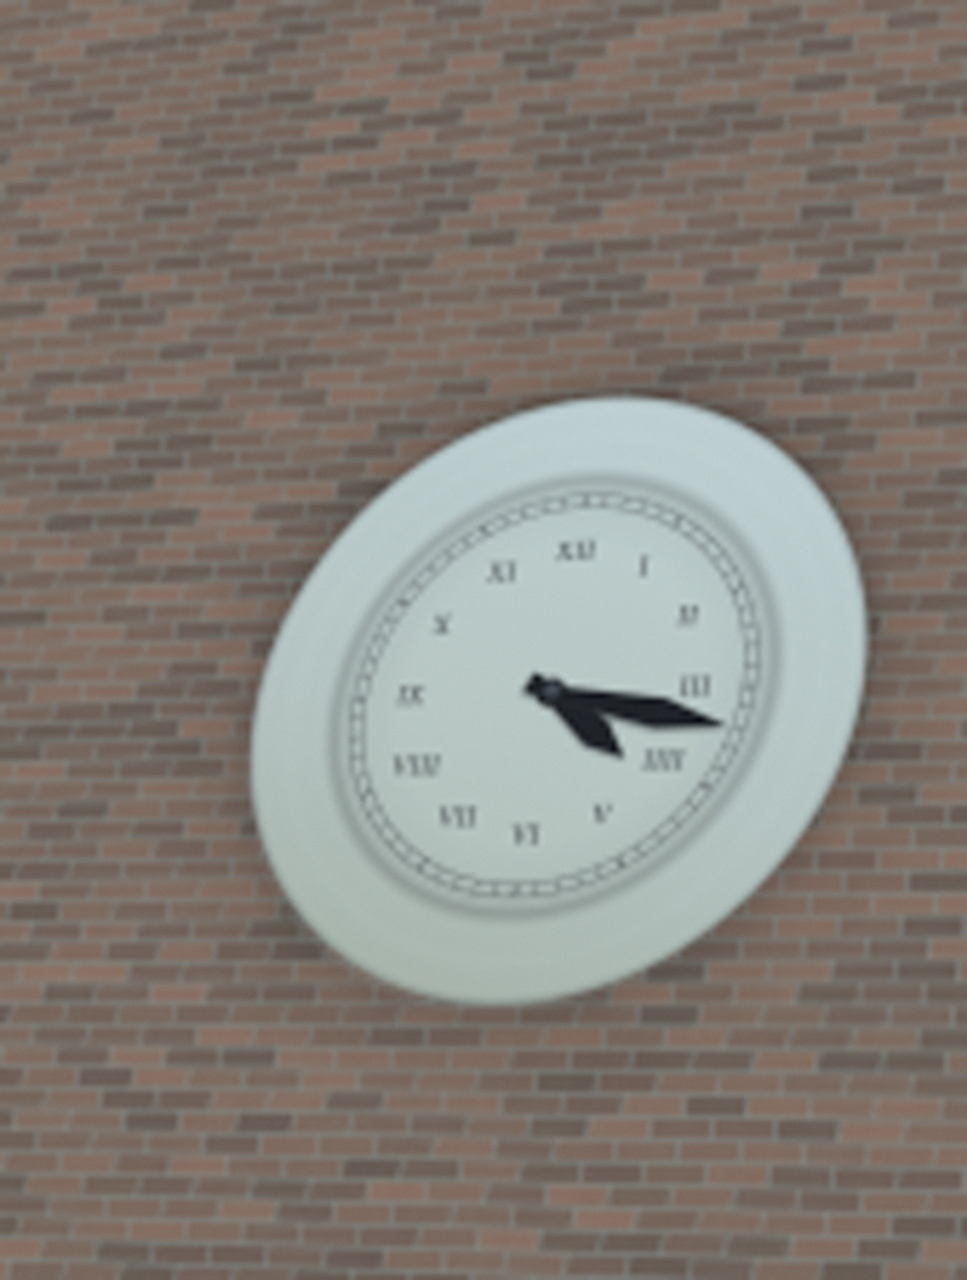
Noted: {"hour": 4, "minute": 17}
